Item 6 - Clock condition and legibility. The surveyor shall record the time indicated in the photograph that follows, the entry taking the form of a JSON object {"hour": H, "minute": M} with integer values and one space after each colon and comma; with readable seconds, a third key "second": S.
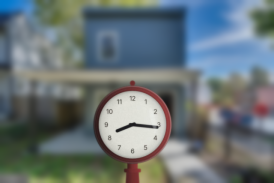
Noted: {"hour": 8, "minute": 16}
